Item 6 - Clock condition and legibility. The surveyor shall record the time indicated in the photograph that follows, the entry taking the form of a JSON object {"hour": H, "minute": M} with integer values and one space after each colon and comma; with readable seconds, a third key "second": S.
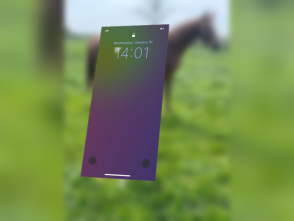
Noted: {"hour": 14, "minute": 1}
